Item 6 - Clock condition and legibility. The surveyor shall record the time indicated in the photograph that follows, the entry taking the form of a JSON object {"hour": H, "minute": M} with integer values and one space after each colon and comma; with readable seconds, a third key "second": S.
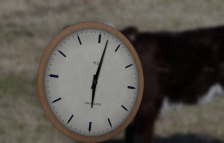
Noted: {"hour": 6, "minute": 2}
